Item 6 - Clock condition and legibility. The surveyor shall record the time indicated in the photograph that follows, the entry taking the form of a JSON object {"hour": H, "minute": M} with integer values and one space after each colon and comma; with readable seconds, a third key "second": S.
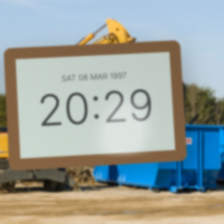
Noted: {"hour": 20, "minute": 29}
